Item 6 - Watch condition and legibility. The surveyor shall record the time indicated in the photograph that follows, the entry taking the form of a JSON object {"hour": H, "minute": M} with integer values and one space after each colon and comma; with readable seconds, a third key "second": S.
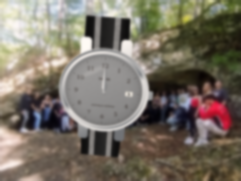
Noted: {"hour": 12, "minute": 0}
